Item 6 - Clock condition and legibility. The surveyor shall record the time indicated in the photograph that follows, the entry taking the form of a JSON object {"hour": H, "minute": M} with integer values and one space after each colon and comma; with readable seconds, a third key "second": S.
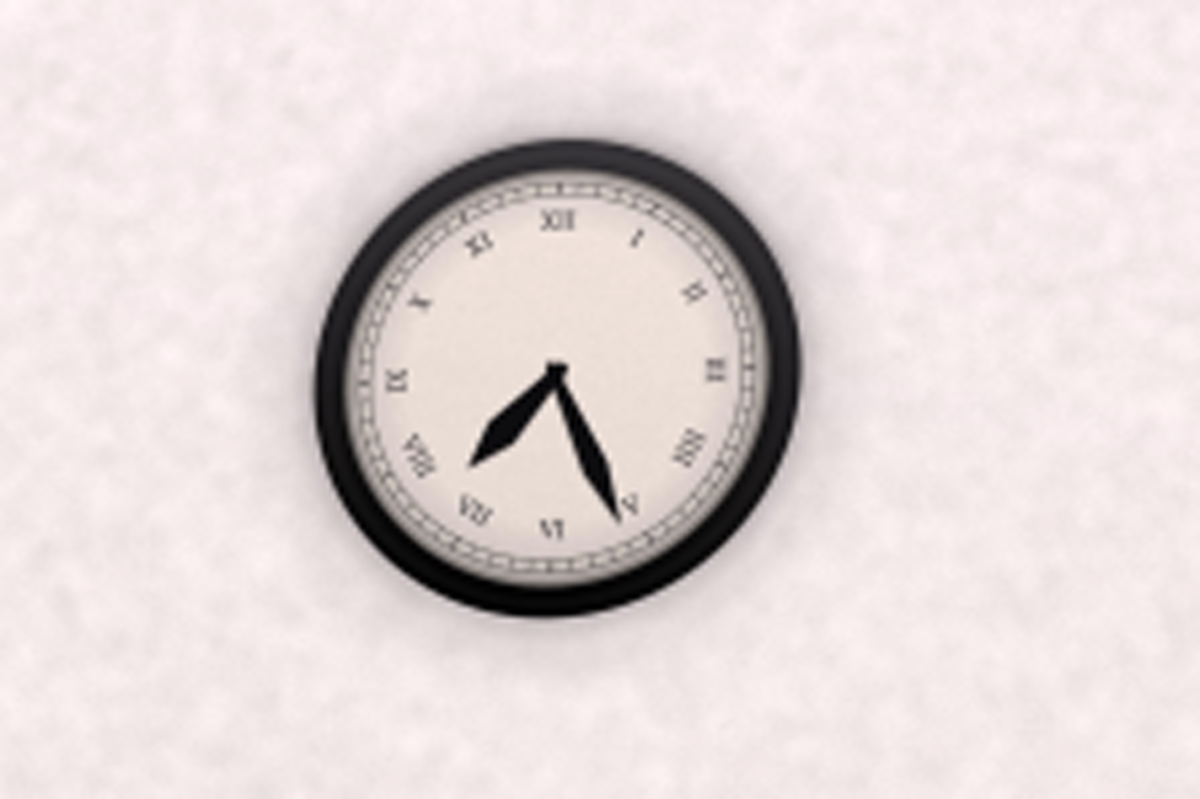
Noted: {"hour": 7, "minute": 26}
